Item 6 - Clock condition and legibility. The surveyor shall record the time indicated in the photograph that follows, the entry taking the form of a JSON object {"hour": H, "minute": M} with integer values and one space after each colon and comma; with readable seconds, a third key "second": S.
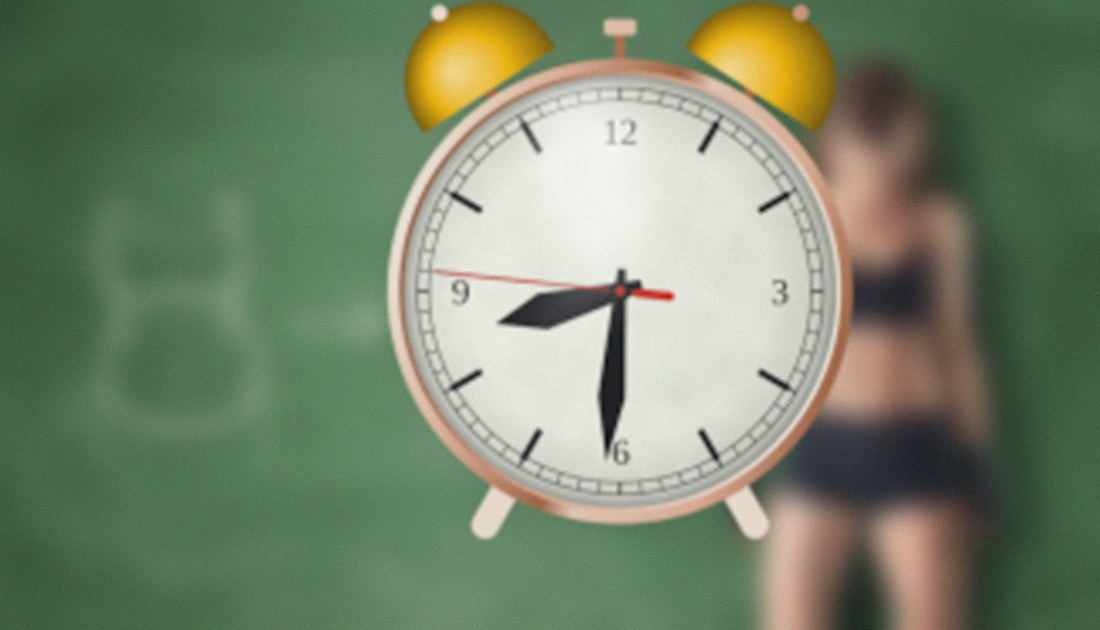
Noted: {"hour": 8, "minute": 30, "second": 46}
